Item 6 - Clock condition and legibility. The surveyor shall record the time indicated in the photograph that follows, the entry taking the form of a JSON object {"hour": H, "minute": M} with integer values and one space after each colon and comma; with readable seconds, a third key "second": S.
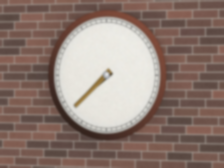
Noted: {"hour": 7, "minute": 38}
